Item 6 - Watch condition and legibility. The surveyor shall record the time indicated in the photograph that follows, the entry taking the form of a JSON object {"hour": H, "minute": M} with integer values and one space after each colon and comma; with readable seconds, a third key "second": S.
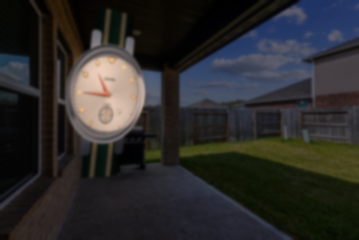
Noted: {"hour": 10, "minute": 45}
